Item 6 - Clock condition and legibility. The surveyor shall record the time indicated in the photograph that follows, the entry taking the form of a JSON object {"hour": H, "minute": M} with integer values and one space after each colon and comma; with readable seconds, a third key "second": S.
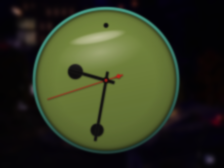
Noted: {"hour": 9, "minute": 31, "second": 42}
